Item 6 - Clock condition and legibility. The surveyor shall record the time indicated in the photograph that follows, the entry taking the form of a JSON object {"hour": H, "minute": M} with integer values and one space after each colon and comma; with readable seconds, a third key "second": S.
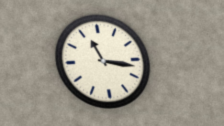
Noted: {"hour": 11, "minute": 17}
